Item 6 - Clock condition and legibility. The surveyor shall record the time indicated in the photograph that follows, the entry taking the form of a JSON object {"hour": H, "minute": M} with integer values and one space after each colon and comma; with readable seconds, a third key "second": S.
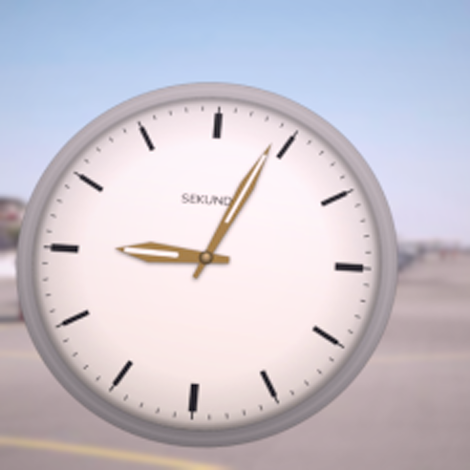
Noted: {"hour": 9, "minute": 4}
